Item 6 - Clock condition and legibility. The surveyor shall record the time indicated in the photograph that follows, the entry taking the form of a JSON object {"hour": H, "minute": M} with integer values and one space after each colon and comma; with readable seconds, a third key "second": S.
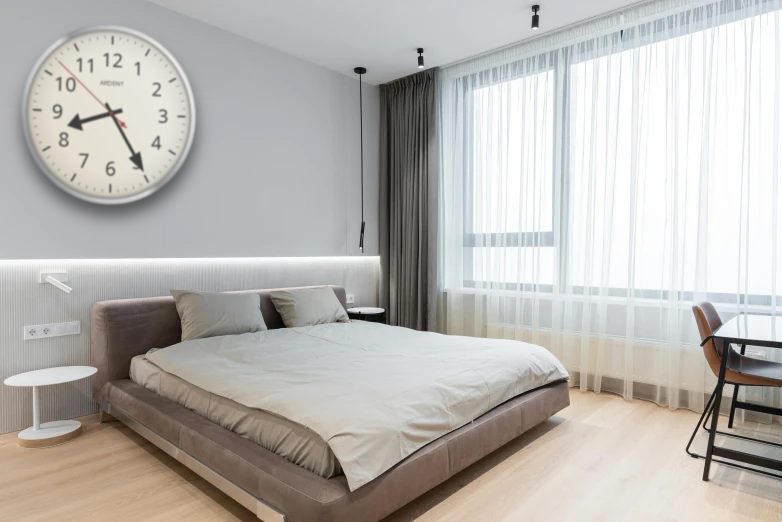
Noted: {"hour": 8, "minute": 24, "second": 52}
